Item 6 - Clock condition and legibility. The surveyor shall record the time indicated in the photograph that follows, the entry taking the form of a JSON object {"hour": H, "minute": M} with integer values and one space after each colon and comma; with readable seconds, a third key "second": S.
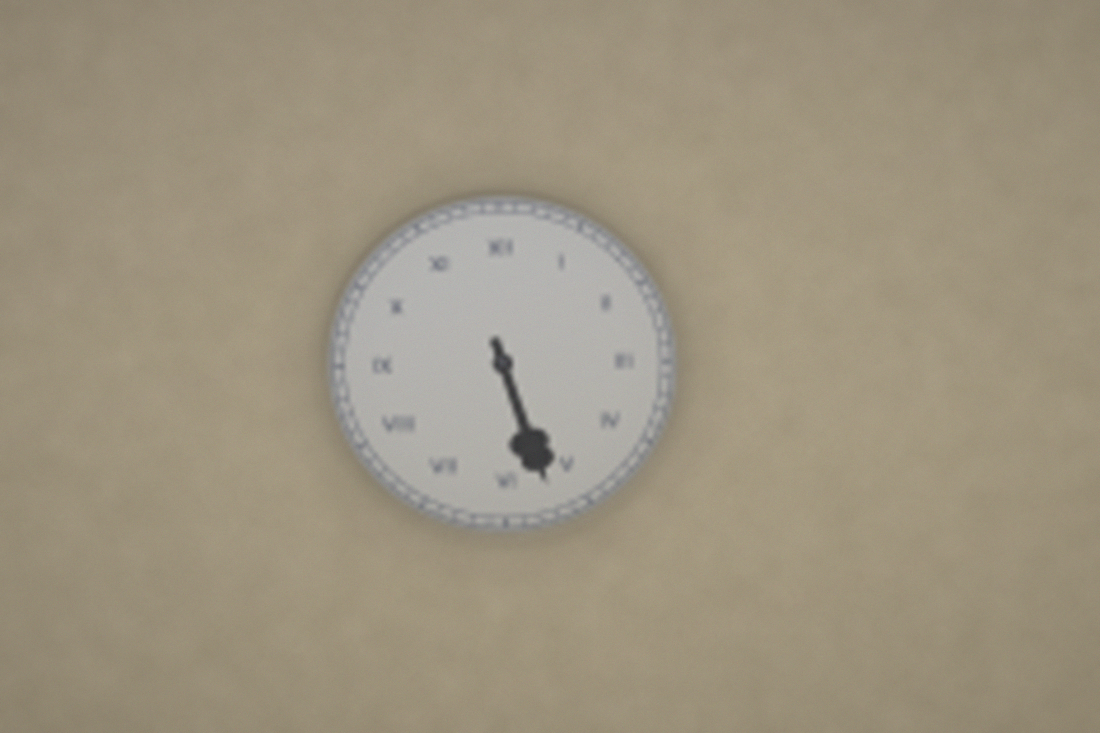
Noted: {"hour": 5, "minute": 27}
